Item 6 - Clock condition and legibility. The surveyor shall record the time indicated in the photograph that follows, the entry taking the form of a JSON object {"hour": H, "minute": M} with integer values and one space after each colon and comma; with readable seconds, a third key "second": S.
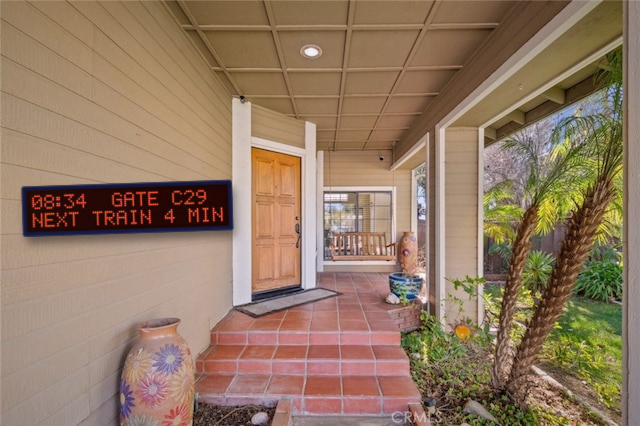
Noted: {"hour": 8, "minute": 34}
